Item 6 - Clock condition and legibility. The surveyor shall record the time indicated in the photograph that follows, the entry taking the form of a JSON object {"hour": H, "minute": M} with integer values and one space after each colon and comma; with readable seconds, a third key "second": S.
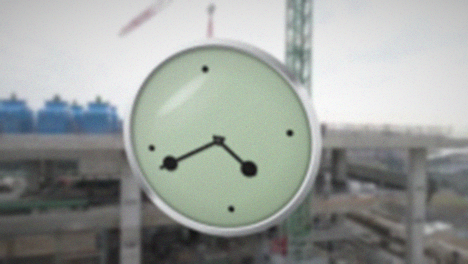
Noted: {"hour": 4, "minute": 42}
